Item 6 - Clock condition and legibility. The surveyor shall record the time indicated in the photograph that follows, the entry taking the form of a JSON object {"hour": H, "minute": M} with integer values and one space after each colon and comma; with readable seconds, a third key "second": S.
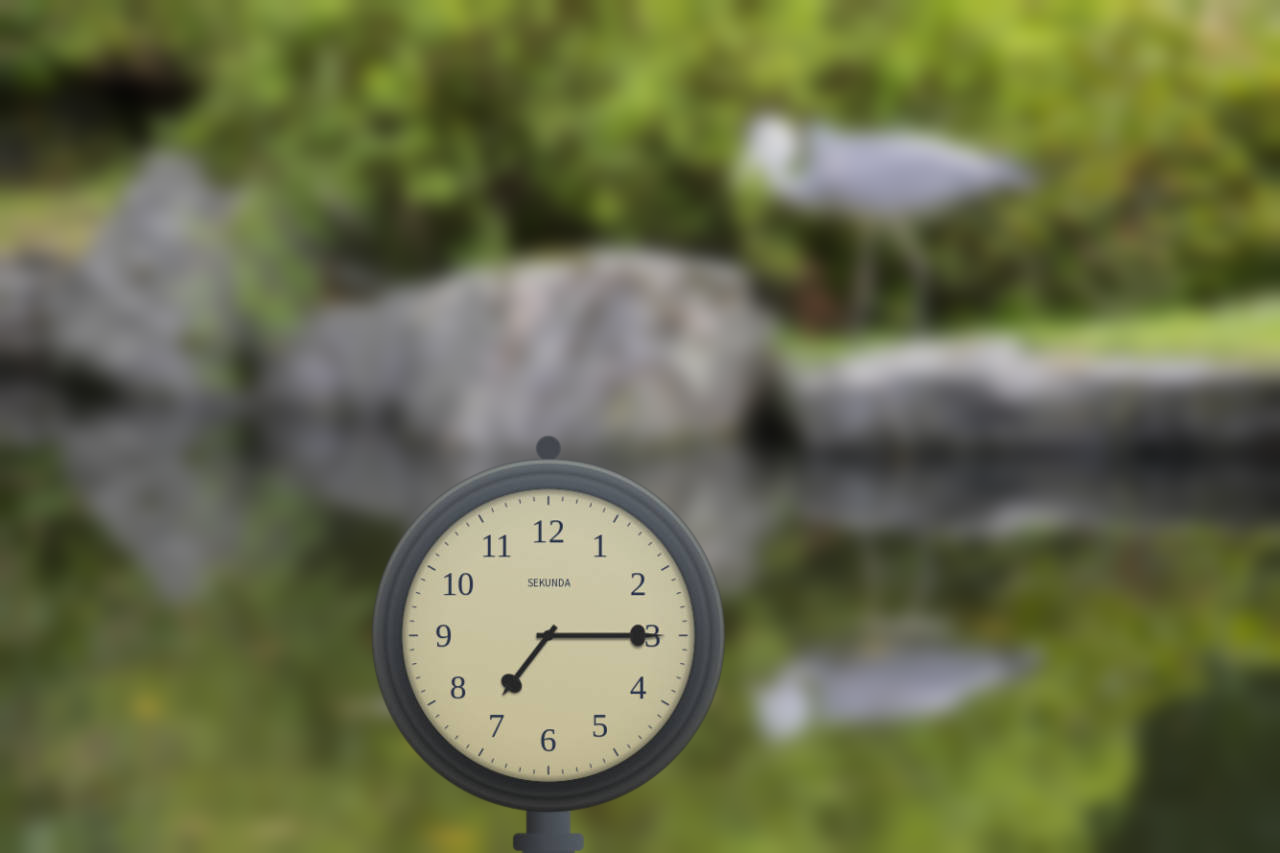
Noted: {"hour": 7, "minute": 15}
